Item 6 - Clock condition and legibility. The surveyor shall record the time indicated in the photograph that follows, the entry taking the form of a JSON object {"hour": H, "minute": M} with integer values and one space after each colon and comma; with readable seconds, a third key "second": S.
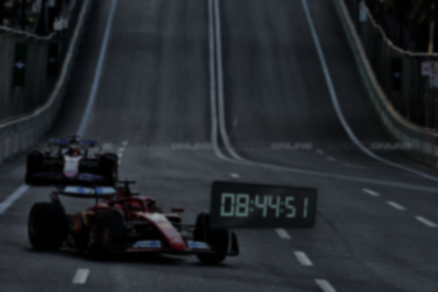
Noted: {"hour": 8, "minute": 44, "second": 51}
